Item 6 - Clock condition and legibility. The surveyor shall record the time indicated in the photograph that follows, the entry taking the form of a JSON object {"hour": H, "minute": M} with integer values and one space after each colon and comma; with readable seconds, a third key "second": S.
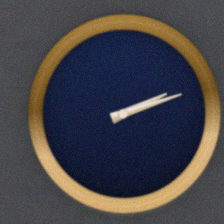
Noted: {"hour": 2, "minute": 12}
